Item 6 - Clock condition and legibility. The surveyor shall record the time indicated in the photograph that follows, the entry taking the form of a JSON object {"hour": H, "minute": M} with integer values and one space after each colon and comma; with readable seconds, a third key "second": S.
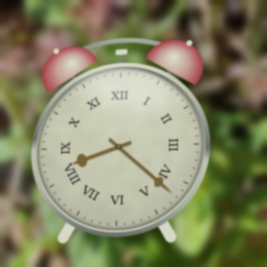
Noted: {"hour": 8, "minute": 22}
